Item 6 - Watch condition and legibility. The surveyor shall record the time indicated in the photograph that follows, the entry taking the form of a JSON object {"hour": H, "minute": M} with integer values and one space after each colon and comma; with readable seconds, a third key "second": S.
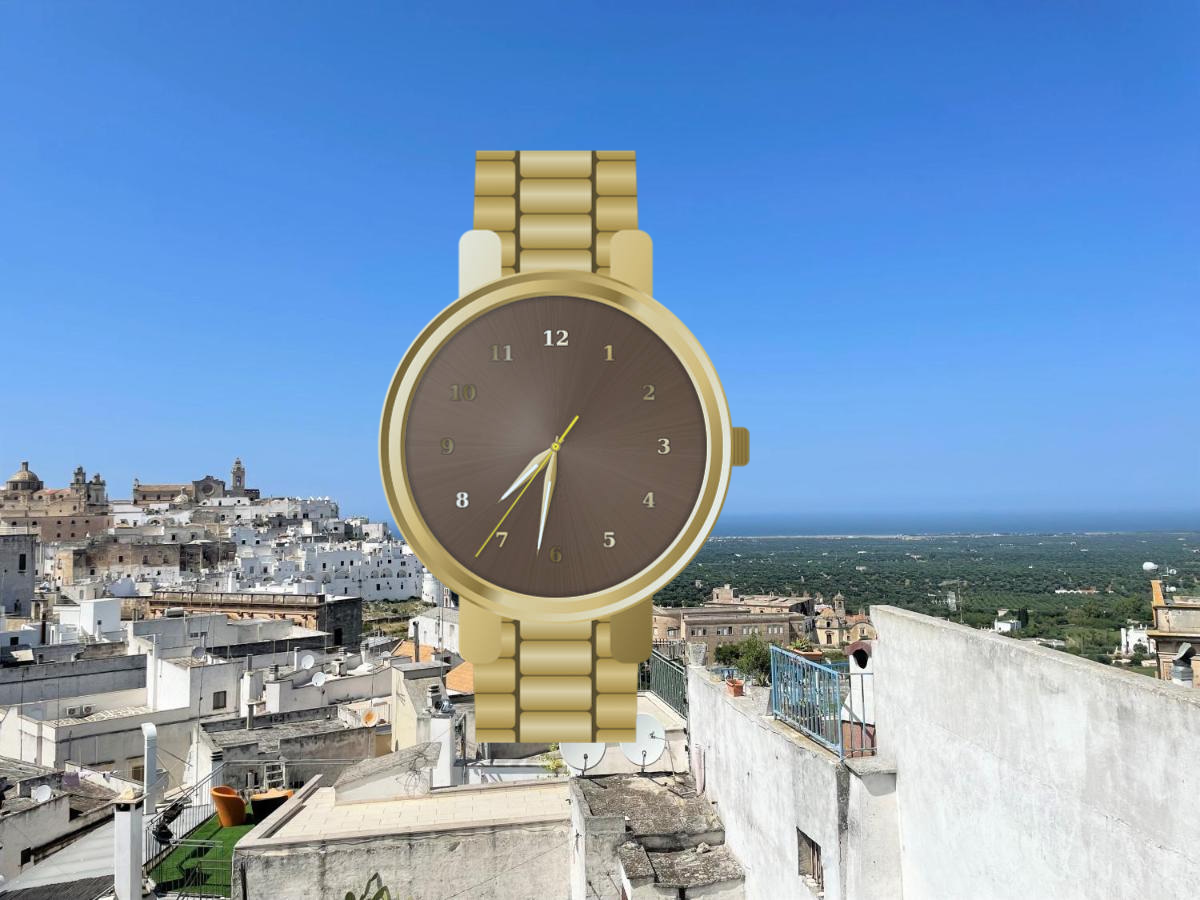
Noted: {"hour": 7, "minute": 31, "second": 36}
